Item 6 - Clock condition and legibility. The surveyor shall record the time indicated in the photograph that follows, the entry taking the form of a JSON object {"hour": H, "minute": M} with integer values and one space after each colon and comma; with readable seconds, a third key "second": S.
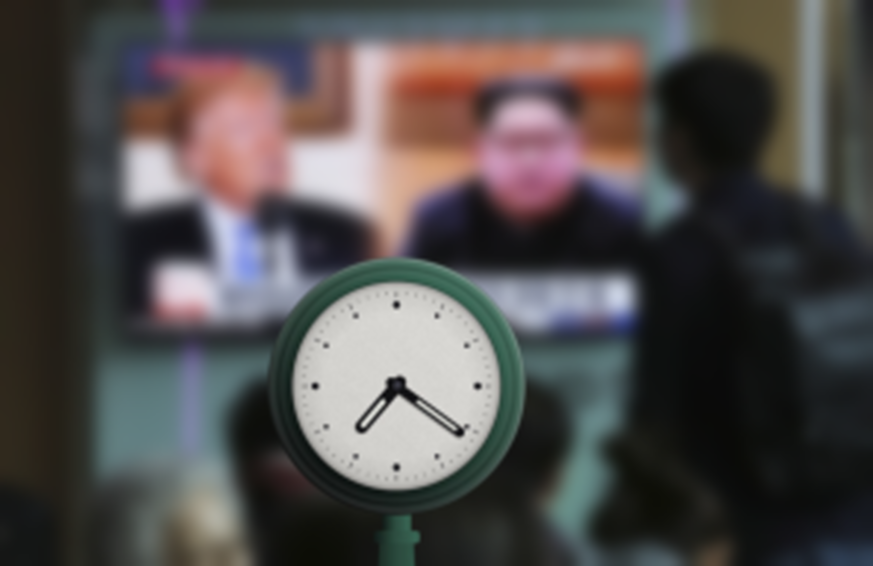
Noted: {"hour": 7, "minute": 21}
